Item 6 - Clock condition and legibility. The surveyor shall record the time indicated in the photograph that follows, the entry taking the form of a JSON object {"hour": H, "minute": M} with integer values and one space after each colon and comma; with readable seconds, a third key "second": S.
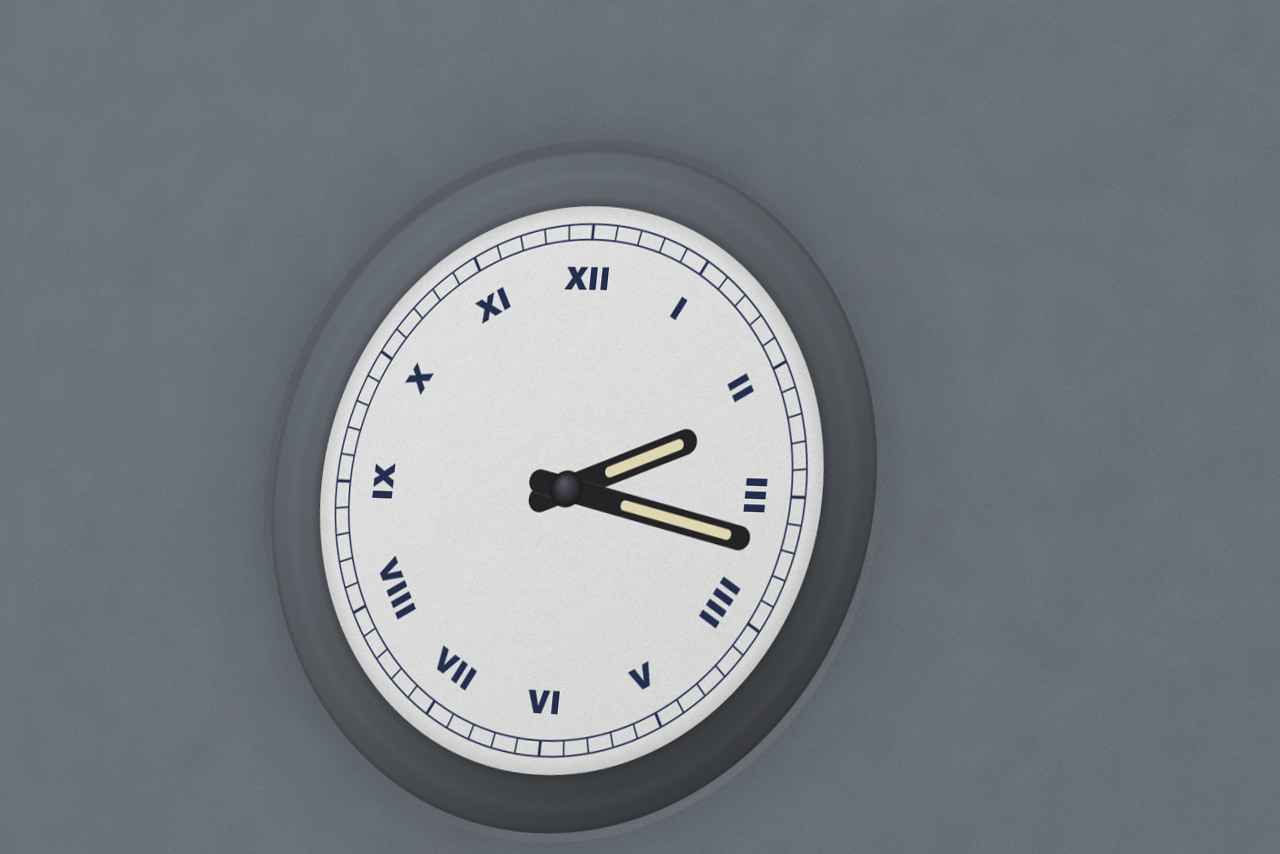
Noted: {"hour": 2, "minute": 17}
